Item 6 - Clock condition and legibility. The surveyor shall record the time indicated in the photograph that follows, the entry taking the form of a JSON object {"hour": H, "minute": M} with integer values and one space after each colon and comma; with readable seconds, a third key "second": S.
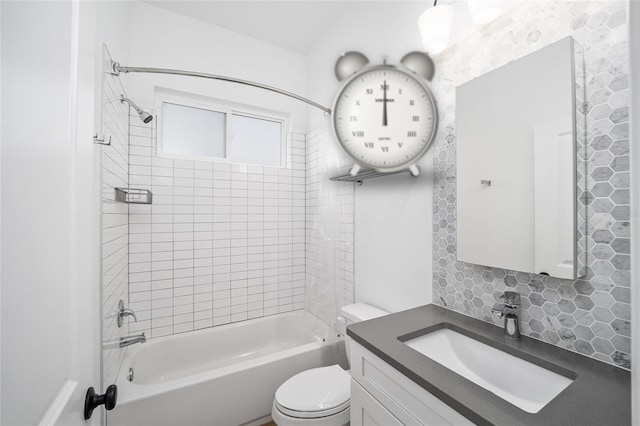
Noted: {"hour": 12, "minute": 0}
